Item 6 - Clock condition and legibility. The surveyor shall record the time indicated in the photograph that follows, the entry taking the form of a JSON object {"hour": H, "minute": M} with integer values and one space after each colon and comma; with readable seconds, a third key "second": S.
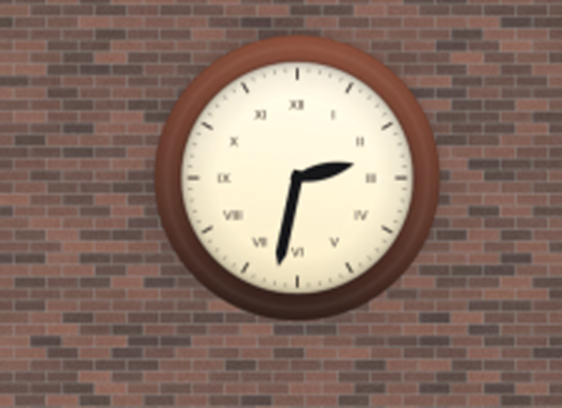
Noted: {"hour": 2, "minute": 32}
